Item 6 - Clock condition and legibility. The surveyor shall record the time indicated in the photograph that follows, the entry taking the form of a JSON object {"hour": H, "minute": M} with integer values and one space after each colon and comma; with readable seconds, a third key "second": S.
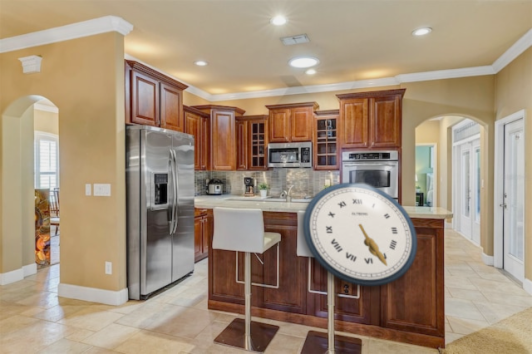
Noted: {"hour": 5, "minute": 26}
